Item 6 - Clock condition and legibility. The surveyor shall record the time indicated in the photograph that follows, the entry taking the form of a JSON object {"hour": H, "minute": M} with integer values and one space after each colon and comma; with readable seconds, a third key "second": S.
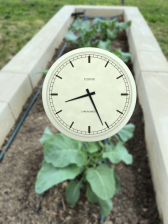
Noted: {"hour": 8, "minute": 26}
